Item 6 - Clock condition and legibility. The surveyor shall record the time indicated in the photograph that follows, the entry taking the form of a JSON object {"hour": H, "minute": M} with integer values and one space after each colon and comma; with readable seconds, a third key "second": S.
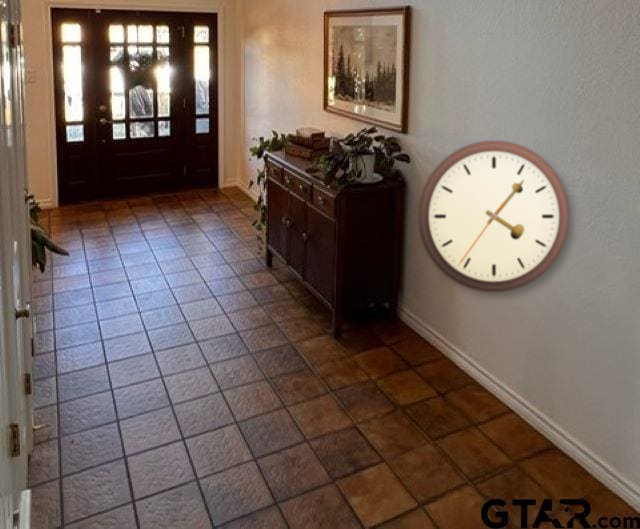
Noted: {"hour": 4, "minute": 6, "second": 36}
